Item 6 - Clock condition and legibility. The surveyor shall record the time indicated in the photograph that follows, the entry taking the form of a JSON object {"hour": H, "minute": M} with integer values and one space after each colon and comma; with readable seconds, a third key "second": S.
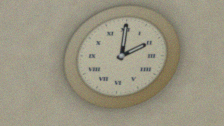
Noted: {"hour": 2, "minute": 0}
